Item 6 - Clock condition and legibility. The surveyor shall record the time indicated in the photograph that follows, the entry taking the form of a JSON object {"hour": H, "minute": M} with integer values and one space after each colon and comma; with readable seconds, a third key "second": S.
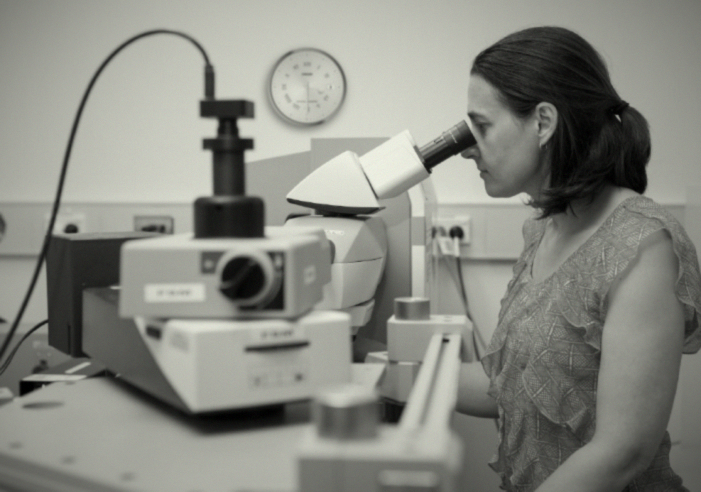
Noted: {"hour": 3, "minute": 30}
